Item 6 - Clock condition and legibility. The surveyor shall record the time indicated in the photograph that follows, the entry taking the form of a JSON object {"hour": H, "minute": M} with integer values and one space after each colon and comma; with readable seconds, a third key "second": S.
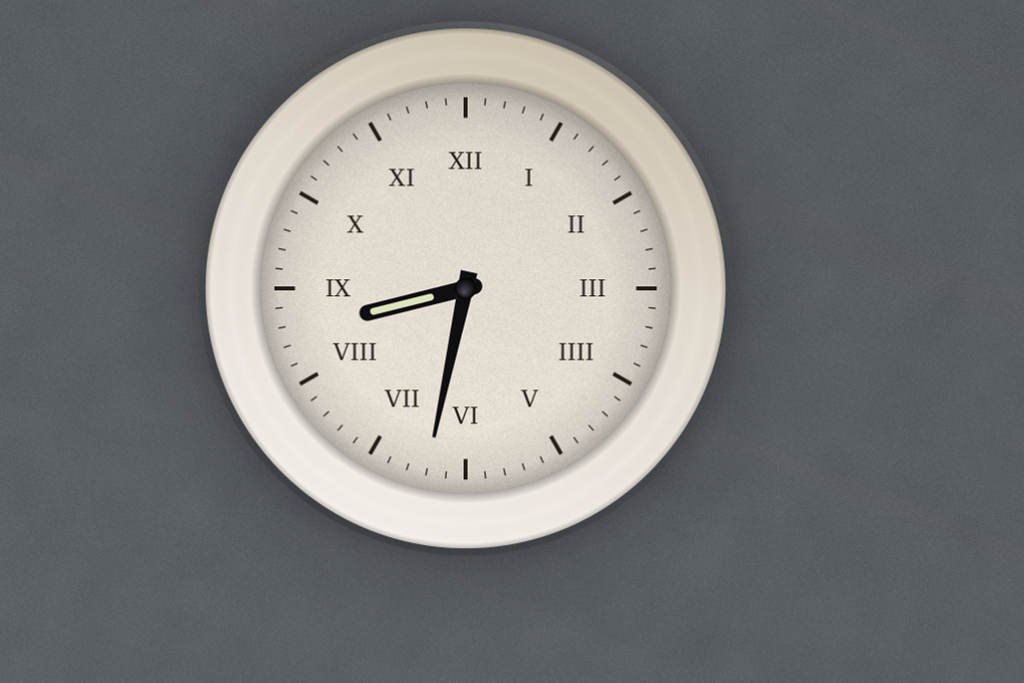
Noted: {"hour": 8, "minute": 32}
